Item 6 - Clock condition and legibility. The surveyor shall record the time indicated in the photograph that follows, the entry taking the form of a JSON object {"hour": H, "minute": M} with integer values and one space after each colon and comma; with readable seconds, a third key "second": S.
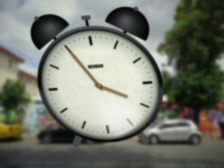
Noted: {"hour": 3, "minute": 55}
